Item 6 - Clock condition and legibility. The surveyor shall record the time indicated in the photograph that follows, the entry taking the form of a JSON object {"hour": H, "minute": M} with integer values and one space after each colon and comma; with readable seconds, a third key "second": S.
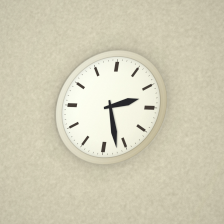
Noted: {"hour": 2, "minute": 27}
